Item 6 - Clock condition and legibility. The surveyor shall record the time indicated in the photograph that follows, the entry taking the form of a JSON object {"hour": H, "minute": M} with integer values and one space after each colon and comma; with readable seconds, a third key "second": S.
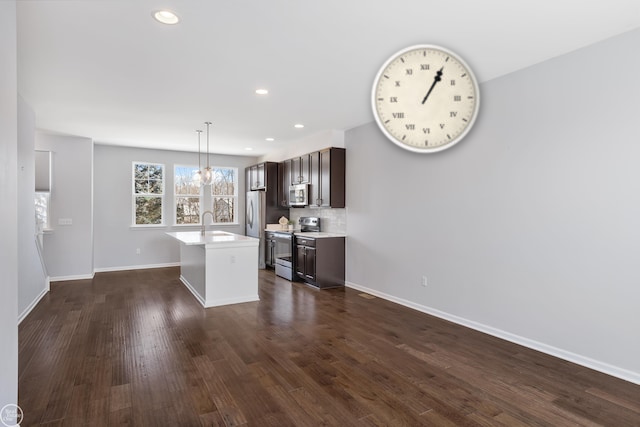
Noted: {"hour": 1, "minute": 5}
